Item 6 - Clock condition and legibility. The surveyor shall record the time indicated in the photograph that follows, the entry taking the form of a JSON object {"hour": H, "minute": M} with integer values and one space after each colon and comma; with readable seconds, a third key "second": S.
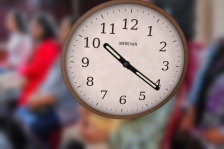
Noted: {"hour": 10, "minute": 21}
